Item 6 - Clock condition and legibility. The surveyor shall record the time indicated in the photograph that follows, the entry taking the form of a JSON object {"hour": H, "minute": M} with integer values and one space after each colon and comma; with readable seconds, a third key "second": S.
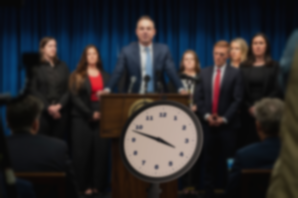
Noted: {"hour": 3, "minute": 48}
